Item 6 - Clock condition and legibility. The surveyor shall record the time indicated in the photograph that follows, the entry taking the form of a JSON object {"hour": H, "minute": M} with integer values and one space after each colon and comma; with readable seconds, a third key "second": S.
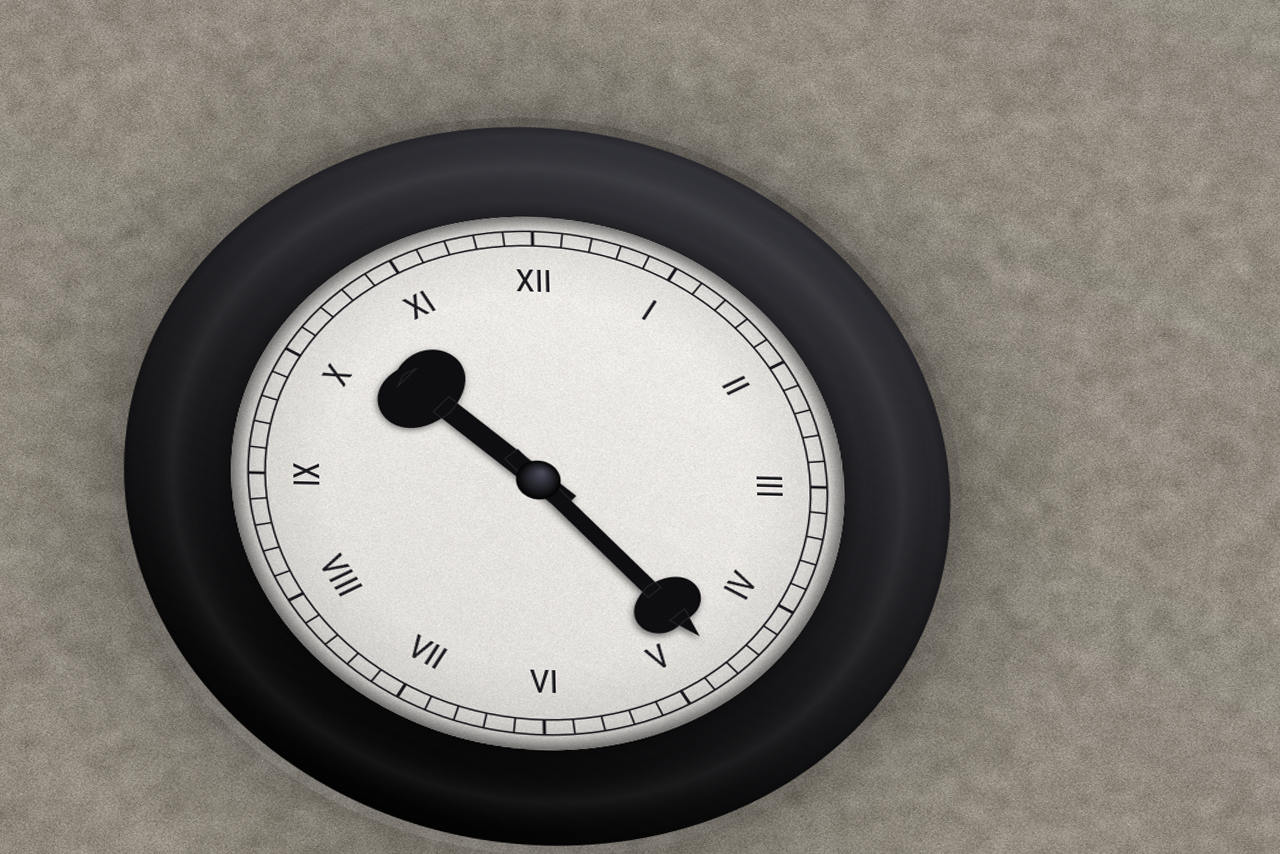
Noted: {"hour": 10, "minute": 23}
